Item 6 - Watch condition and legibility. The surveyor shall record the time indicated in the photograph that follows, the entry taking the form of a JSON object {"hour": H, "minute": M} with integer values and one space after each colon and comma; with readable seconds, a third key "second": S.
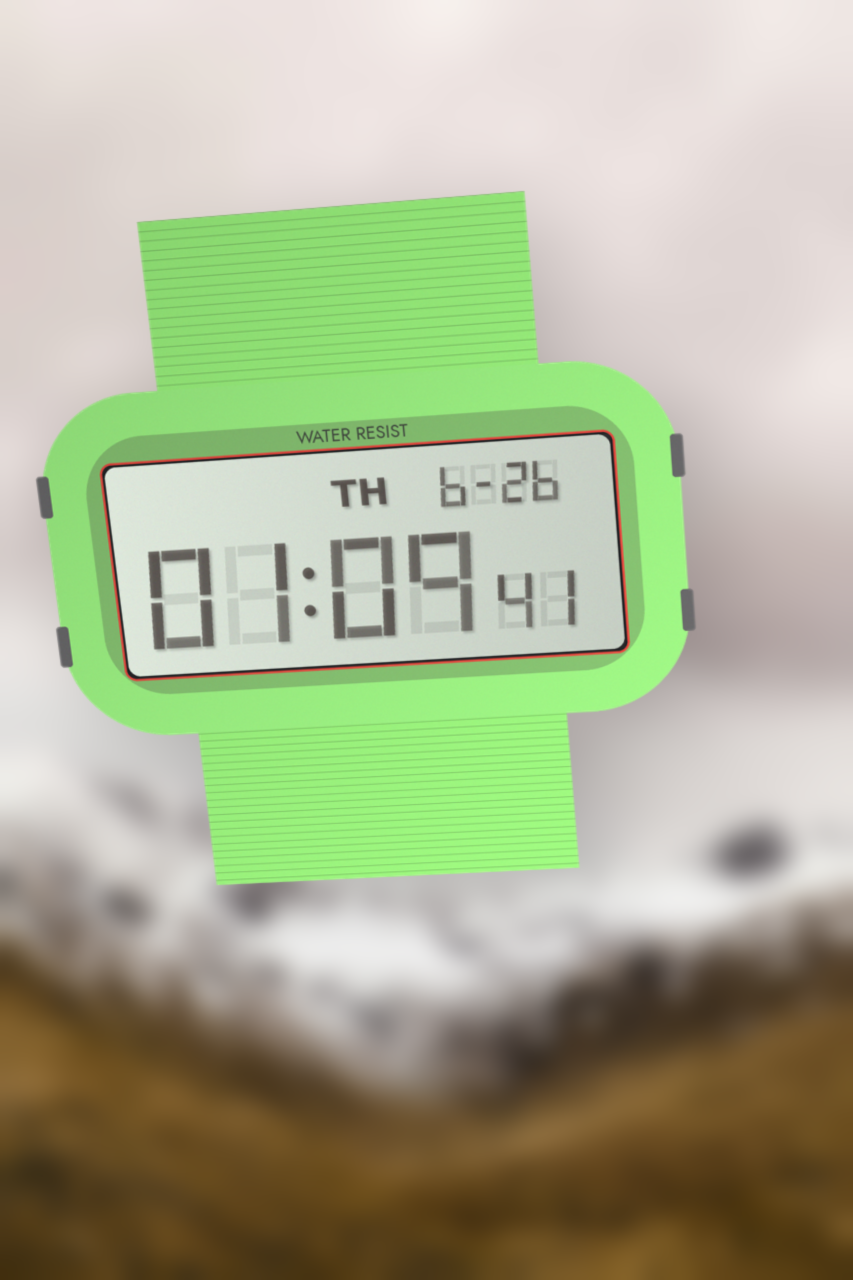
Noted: {"hour": 1, "minute": 9, "second": 41}
